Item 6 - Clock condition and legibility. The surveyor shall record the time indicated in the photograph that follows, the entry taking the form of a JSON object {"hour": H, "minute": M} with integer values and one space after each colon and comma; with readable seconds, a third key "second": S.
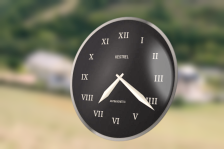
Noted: {"hour": 7, "minute": 21}
